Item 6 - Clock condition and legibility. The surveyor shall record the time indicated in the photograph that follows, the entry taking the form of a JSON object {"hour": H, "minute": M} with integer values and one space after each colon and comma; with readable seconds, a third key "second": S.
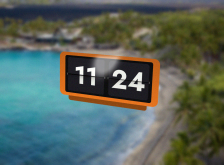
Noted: {"hour": 11, "minute": 24}
